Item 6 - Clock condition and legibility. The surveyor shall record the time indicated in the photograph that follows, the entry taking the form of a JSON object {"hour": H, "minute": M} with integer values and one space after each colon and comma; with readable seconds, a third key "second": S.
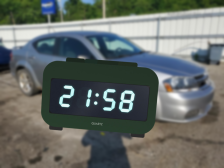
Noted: {"hour": 21, "minute": 58}
